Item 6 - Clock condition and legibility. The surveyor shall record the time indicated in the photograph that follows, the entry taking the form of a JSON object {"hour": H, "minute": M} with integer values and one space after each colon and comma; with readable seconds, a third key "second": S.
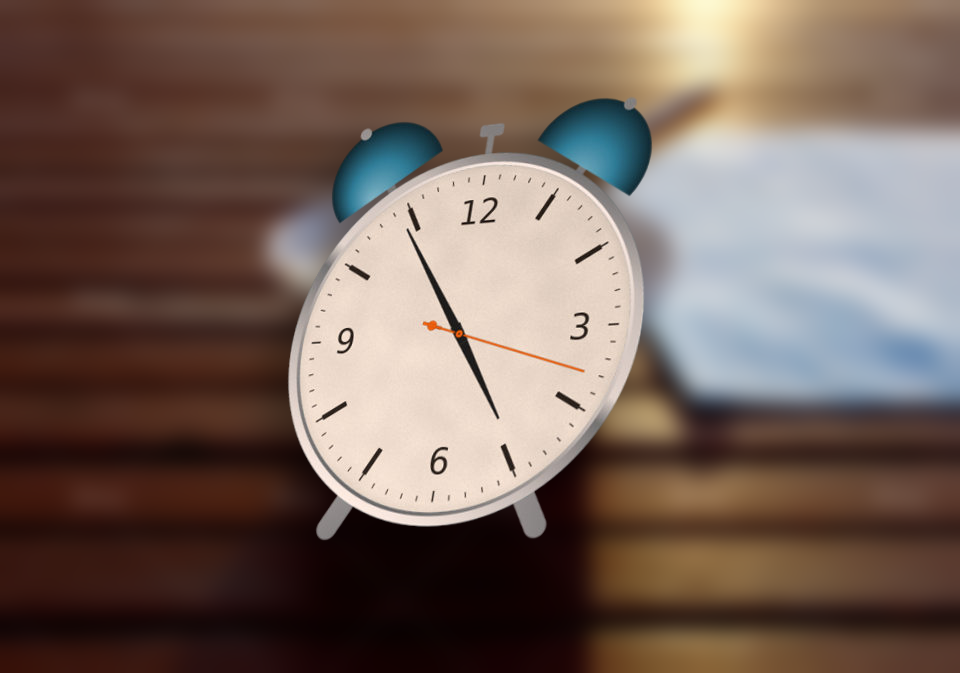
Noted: {"hour": 4, "minute": 54, "second": 18}
